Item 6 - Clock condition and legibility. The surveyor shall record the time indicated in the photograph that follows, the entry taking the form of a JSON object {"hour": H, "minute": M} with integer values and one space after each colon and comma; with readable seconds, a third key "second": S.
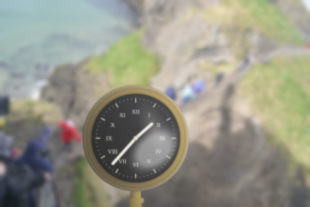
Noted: {"hour": 1, "minute": 37}
